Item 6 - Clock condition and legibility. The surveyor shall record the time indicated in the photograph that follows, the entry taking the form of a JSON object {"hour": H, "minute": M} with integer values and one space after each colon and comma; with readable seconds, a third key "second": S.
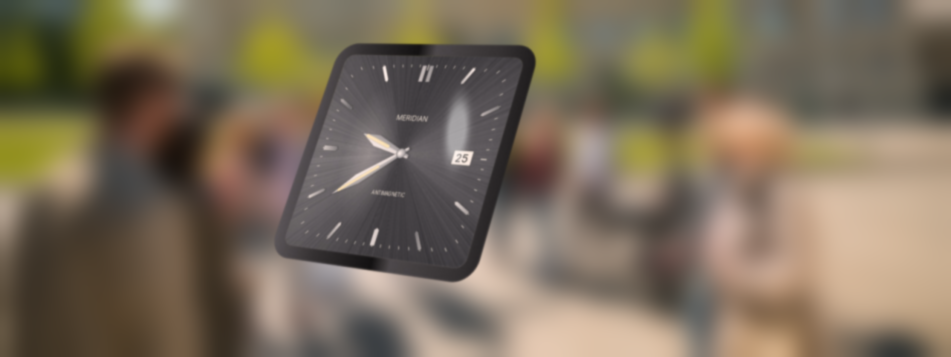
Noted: {"hour": 9, "minute": 39}
